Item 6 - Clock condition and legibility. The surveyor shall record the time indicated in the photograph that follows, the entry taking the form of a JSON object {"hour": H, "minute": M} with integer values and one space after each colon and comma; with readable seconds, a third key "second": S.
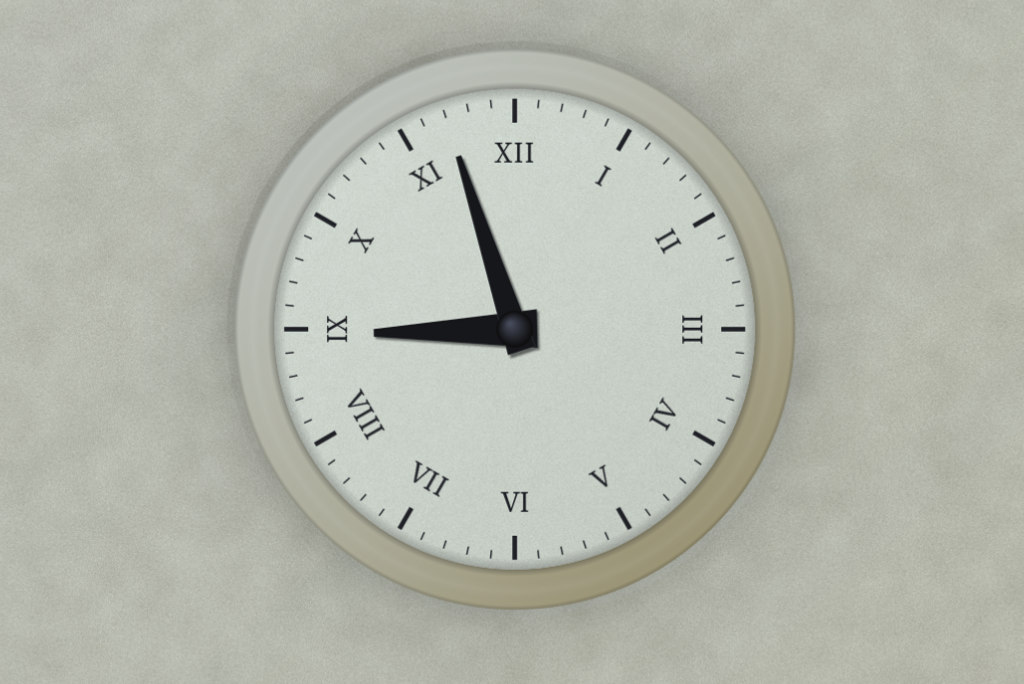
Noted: {"hour": 8, "minute": 57}
